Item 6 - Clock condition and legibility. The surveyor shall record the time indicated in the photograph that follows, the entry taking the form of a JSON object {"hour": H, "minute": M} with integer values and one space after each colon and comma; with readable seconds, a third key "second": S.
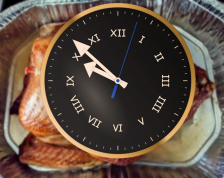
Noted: {"hour": 9, "minute": 52, "second": 3}
